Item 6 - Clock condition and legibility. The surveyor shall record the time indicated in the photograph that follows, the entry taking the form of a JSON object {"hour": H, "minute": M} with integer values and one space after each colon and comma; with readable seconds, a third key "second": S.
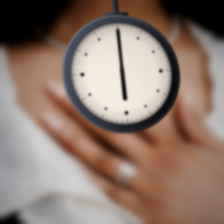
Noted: {"hour": 6, "minute": 0}
